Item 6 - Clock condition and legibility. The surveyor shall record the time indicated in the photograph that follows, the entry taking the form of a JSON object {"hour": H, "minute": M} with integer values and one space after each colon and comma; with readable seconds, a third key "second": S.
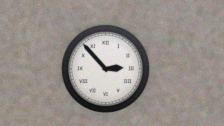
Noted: {"hour": 2, "minute": 53}
